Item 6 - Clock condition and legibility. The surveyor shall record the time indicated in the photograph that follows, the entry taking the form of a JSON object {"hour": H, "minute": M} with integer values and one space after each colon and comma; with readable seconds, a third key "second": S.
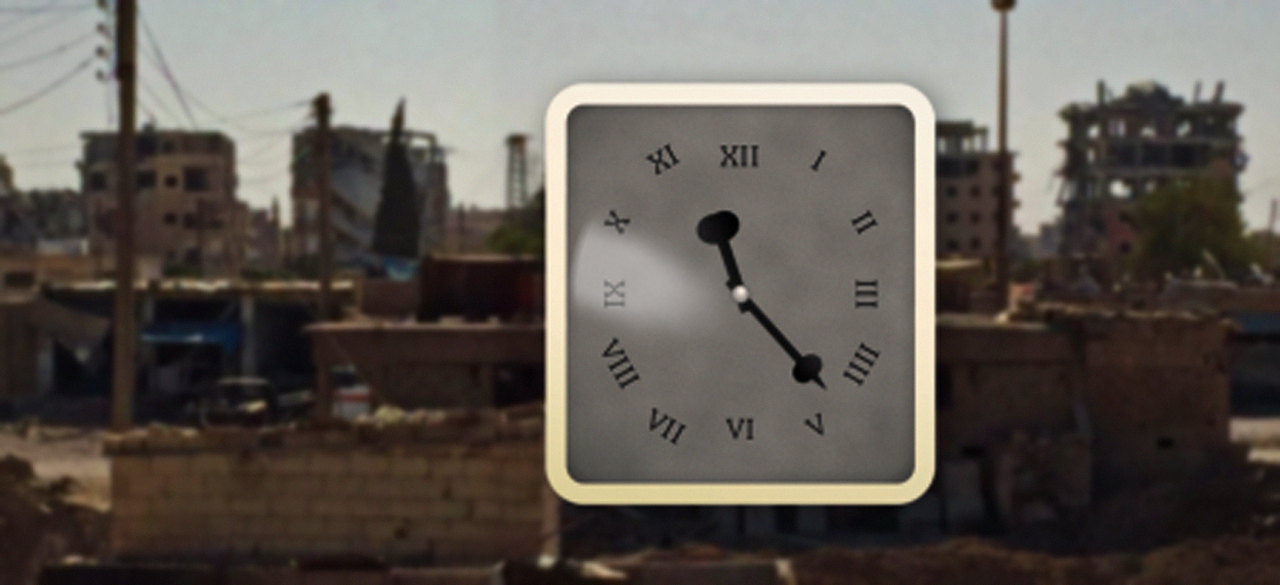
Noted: {"hour": 11, "minute": 23}
